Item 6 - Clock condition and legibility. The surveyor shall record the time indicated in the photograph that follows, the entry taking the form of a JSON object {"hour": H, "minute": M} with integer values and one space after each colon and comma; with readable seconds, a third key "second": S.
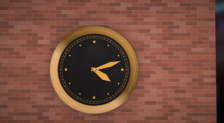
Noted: {"hour": 4, "minute": 12}
